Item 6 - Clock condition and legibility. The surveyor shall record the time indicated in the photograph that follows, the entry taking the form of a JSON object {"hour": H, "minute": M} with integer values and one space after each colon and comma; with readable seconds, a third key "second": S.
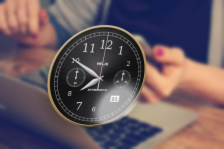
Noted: {"hour": 7, "minute": 50}
